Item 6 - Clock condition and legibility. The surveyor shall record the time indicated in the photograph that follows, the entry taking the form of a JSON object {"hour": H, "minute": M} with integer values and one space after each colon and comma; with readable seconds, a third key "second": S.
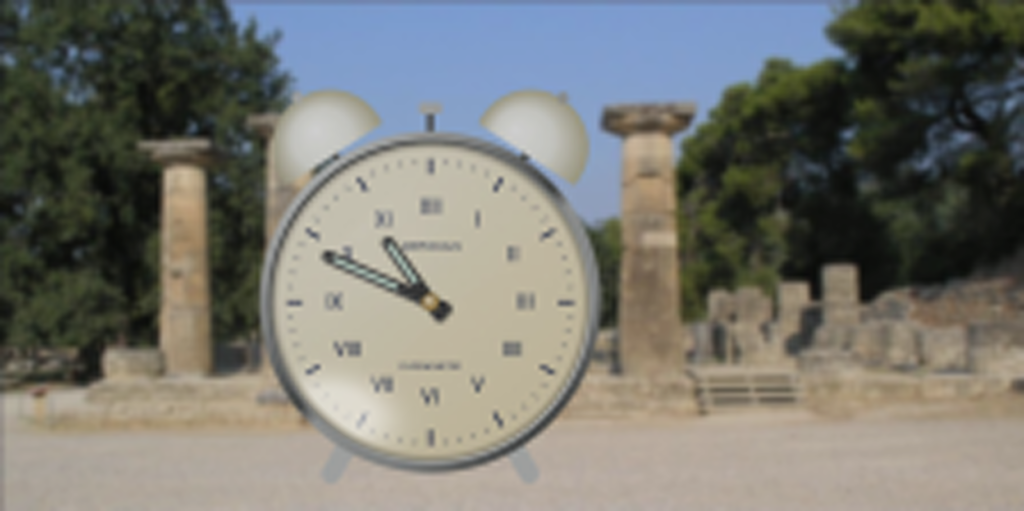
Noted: {"hour": 10, "minute": 49}
